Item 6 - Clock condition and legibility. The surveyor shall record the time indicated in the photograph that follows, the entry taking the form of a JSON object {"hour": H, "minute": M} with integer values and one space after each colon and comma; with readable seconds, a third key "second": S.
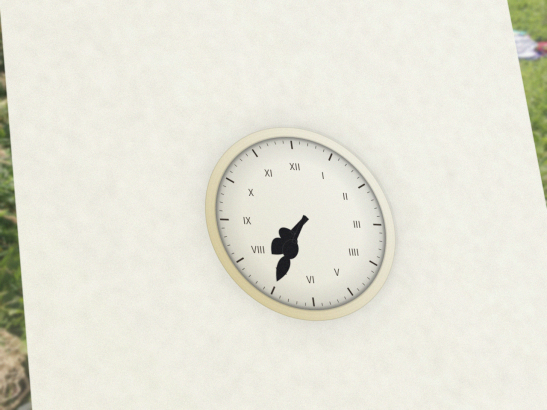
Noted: {"hour": 7, "minute": 35}
